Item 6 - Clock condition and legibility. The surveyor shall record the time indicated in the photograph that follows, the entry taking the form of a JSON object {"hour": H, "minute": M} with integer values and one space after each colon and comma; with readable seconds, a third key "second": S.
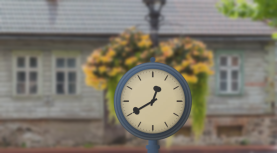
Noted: {"hour": 12, "minute": 40}
